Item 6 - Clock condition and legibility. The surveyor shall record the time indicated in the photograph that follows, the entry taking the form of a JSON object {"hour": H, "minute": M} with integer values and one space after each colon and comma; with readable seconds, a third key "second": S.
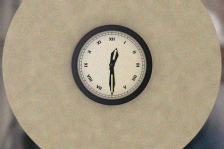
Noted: {"hour": 12, "minute": 30}
